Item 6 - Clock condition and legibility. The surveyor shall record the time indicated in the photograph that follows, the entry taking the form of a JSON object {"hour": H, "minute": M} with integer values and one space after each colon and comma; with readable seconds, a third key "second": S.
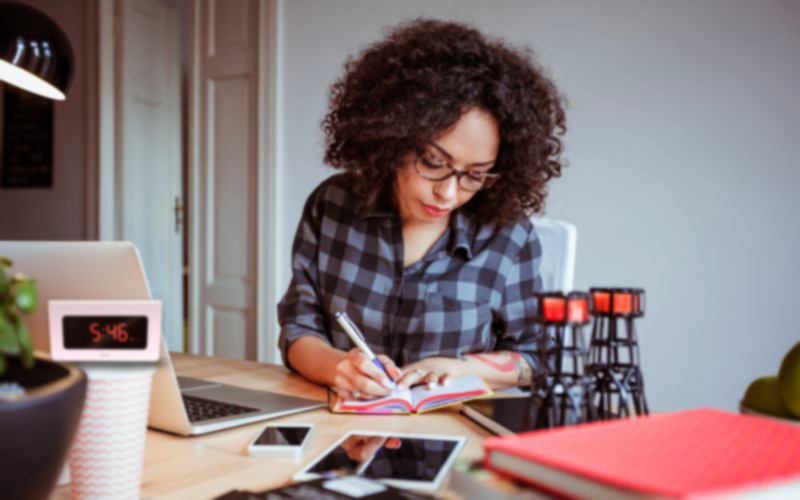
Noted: {"hour": 5, "minute": 46}
